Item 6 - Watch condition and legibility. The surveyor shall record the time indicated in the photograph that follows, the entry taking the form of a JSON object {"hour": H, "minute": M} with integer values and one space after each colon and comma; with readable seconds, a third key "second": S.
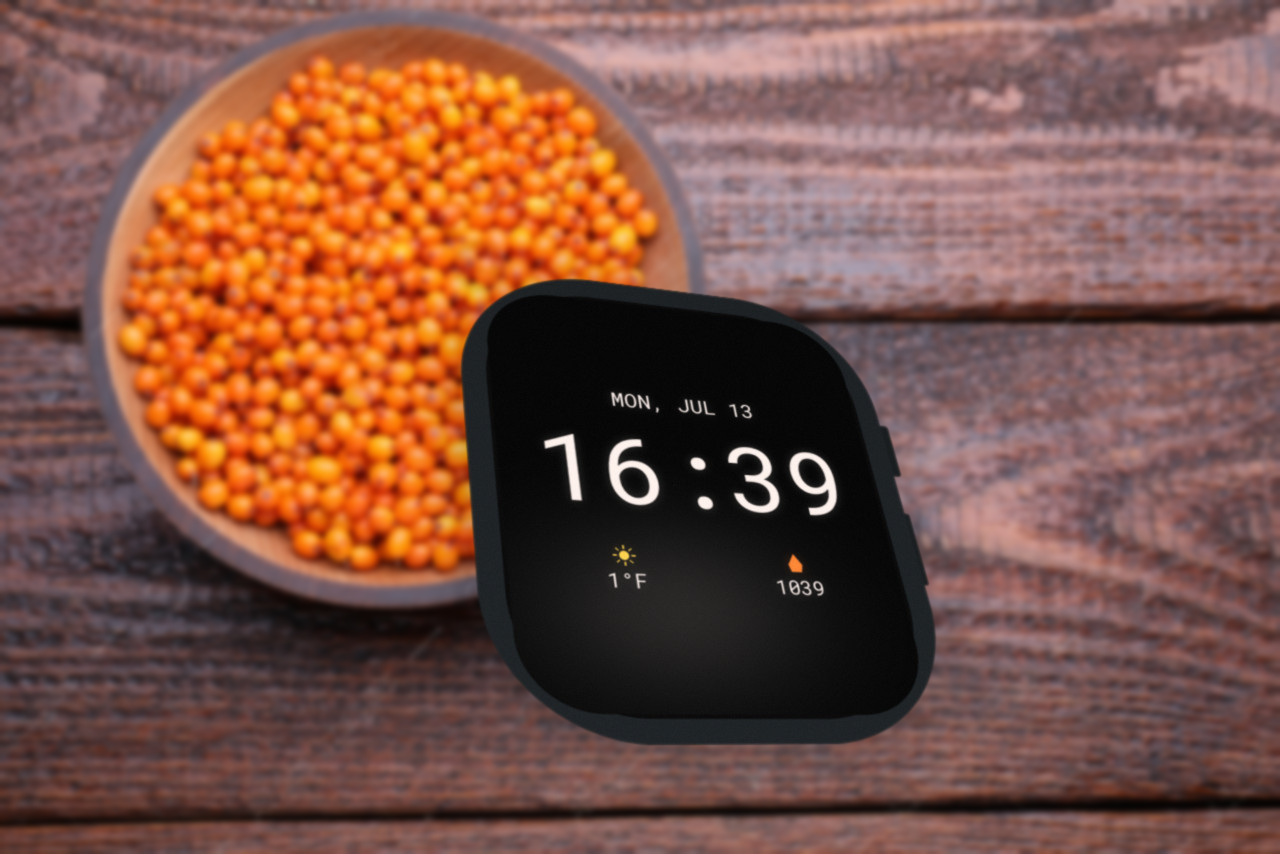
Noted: {"hour": 16, "minute": 39}
